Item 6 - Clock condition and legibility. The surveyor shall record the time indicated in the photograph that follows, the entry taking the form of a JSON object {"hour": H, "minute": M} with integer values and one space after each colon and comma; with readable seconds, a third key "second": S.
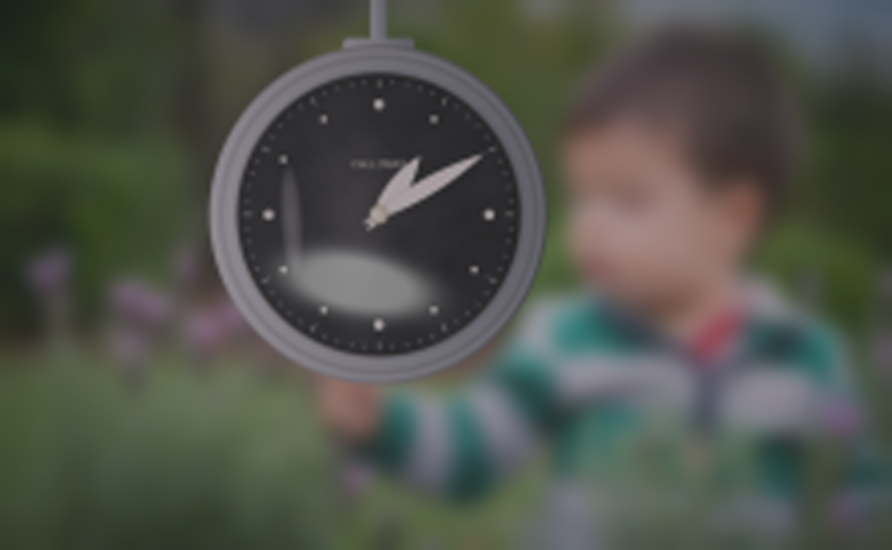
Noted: {"hour": 1, "minute": 10}
